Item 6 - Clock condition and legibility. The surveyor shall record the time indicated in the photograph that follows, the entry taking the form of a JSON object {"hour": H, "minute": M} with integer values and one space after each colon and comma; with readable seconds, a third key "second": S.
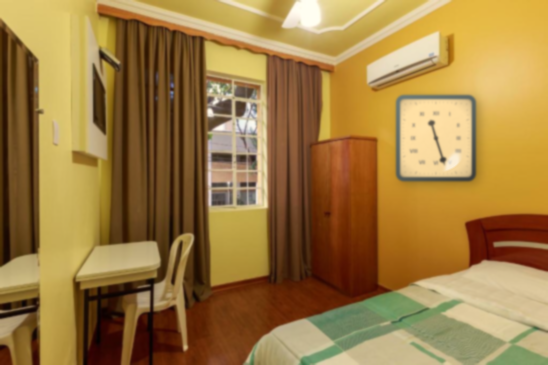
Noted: {"hour": 11, "minute": 27}
